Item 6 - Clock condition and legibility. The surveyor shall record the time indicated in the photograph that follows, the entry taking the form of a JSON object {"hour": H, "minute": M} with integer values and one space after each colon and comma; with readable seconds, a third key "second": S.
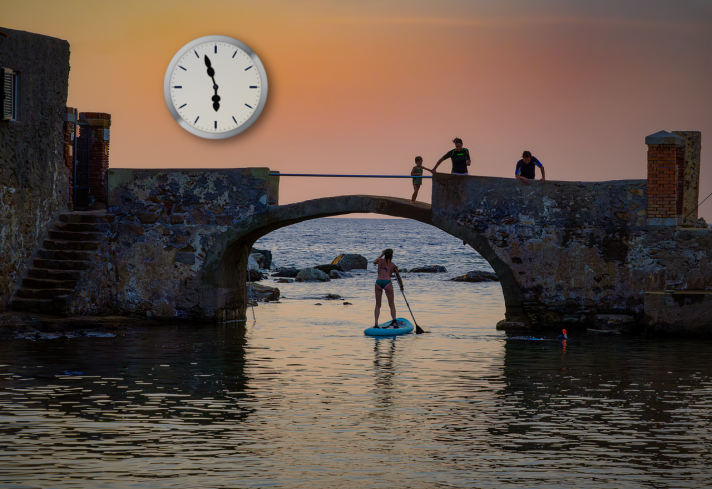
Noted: {"hour": 5, "minute": 57}
